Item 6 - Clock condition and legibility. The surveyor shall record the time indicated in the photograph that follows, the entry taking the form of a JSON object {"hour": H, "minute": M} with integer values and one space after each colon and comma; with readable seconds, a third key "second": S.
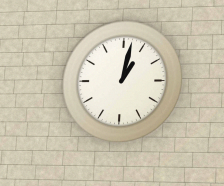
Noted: {"hour": 1, "minute": 2}
